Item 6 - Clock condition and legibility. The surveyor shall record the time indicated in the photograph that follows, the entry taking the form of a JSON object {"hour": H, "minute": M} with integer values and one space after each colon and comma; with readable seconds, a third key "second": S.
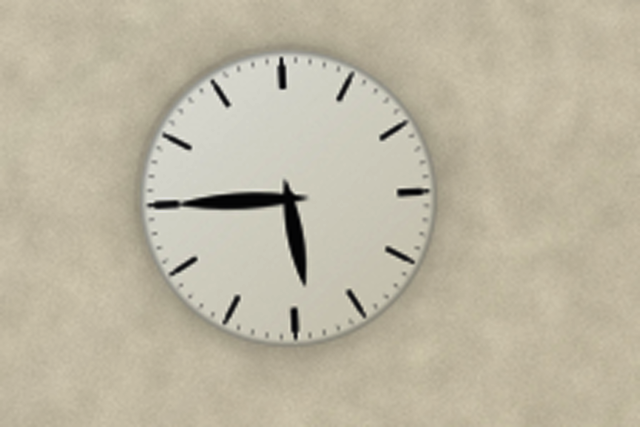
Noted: {"hour": 5, "minute": 45}
